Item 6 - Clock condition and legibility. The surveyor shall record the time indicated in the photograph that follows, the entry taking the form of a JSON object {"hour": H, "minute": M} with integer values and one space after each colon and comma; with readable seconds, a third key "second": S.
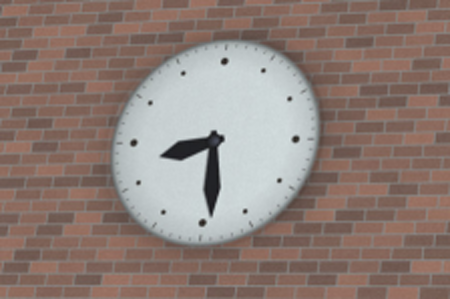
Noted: {"hour": 8, "minute": 29}
